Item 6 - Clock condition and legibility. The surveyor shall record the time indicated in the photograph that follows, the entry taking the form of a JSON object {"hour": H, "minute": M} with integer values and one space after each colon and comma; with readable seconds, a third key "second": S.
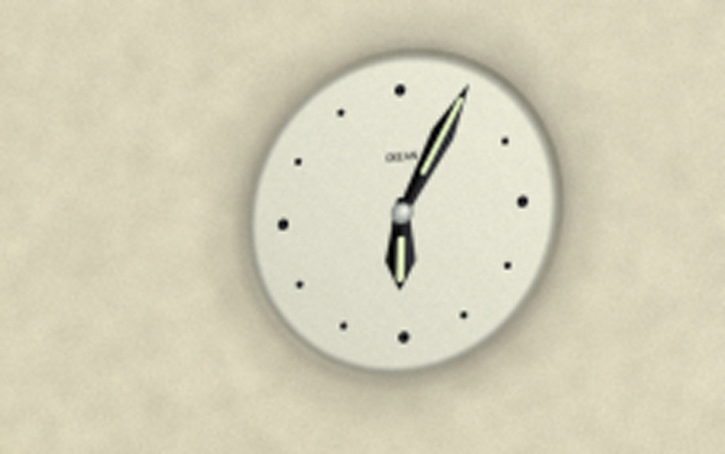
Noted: {"hour": 6, "minute": 5}
